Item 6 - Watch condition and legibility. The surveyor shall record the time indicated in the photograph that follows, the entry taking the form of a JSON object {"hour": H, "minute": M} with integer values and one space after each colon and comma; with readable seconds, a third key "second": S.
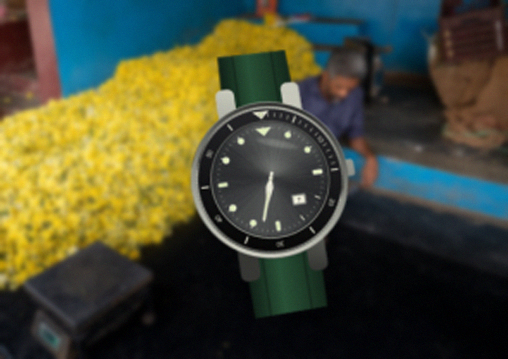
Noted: {"hour": 6, "minute": 33}
